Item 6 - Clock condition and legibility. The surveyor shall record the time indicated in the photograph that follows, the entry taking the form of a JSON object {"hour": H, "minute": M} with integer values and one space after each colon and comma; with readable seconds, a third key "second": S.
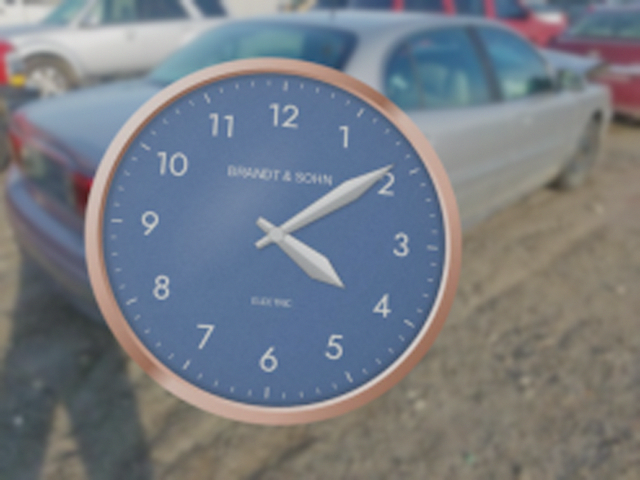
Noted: {"hour": 4, "minute": 9}
